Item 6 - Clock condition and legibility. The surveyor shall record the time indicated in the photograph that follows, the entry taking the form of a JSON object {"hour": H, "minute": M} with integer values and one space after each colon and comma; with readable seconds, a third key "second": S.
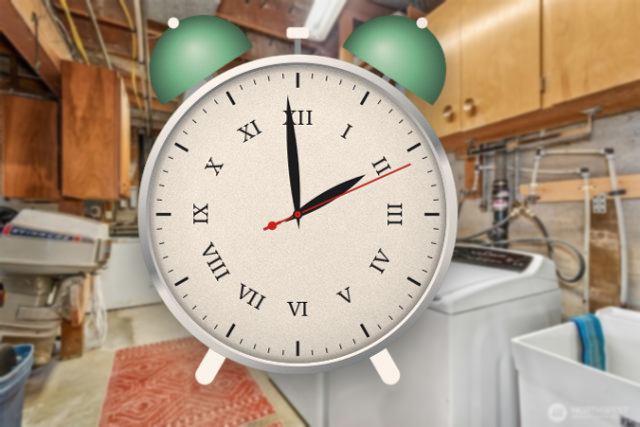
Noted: {"hour": 1, "minute": 59, "second": 11}
